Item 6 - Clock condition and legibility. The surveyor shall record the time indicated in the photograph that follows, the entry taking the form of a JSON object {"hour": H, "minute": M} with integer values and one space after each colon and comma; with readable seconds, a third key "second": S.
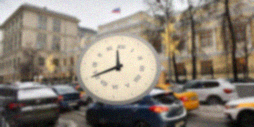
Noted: {"hour": 11, "minute": 40}
